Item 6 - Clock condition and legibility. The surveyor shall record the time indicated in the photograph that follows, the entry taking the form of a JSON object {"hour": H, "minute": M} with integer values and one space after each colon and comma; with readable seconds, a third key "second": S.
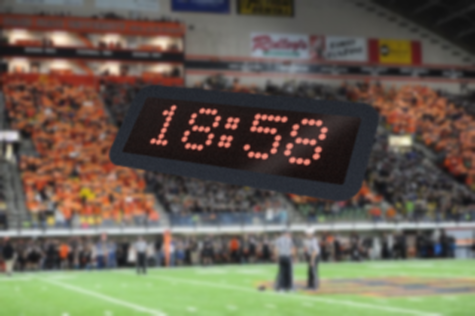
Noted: {"hour": 18, "minute": 58}
